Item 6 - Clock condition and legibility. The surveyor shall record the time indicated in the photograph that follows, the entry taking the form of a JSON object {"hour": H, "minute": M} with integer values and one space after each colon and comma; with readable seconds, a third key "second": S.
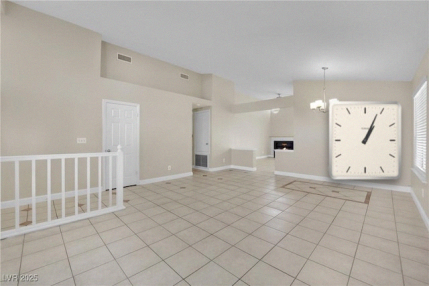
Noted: {"hour": 1, "minute": 4}
